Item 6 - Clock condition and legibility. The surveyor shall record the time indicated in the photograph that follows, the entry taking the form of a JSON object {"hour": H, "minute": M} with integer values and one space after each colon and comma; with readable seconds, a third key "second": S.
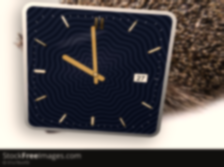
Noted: {"hour": 9, "minute": 59}
